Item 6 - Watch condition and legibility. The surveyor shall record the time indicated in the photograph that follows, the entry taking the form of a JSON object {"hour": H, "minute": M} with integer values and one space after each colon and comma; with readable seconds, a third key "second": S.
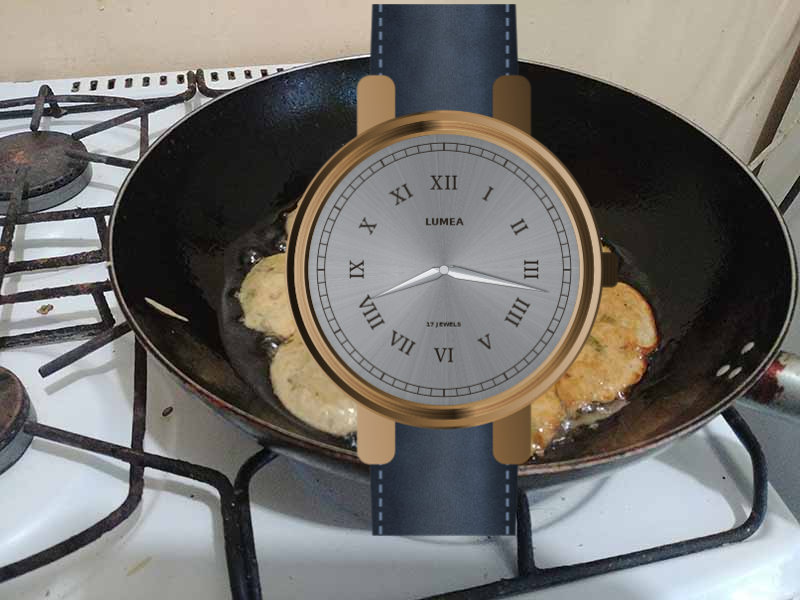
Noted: {"hour": 8, "minute": 17}
